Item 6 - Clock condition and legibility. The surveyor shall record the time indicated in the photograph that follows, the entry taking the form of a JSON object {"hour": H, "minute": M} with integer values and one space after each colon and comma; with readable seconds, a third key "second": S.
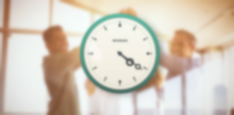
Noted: {"hour": 4, "minute": 21}
